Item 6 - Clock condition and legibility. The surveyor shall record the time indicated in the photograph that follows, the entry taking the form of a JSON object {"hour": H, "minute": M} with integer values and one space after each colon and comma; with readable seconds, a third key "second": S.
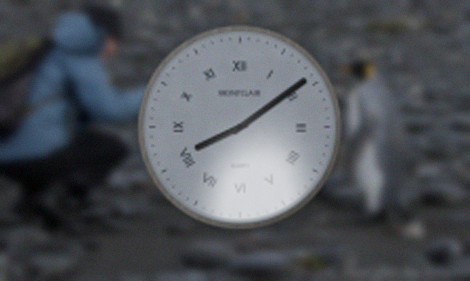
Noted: {"hour": 8, "minute": 9}
